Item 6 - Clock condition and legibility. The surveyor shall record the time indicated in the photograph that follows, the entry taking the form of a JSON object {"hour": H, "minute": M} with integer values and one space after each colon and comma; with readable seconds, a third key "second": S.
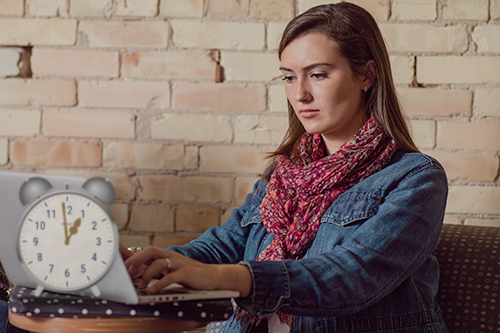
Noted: {"hour": 12, "minute": 59}
